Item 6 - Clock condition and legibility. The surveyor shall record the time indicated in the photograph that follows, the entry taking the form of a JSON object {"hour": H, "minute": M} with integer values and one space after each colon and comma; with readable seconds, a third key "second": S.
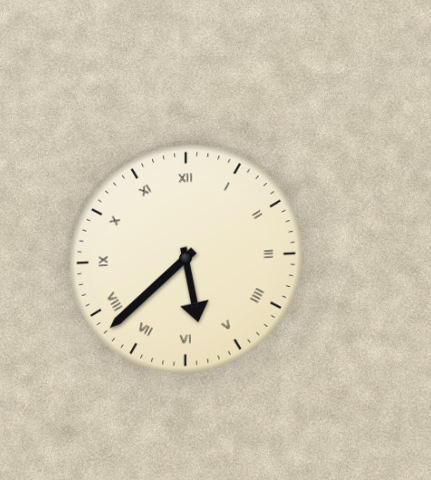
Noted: {"hour": 5, "minute": 38}
